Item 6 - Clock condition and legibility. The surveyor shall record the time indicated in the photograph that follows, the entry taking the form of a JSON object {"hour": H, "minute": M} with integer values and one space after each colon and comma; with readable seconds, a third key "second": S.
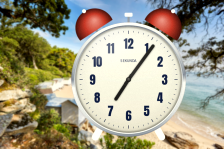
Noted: {"hour": 7, "minute": 6}
